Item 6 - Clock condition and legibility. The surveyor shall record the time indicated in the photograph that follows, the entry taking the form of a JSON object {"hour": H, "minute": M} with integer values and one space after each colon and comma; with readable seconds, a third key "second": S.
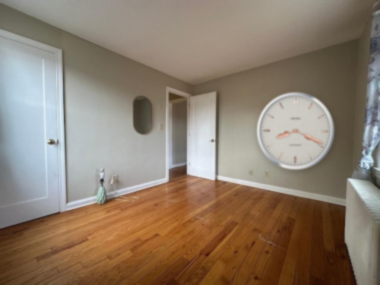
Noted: {"hour": 8, "minute": 19}
